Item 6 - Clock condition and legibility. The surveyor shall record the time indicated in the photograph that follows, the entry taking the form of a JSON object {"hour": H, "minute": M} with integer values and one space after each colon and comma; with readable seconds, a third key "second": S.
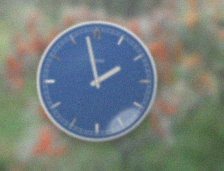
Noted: {"hour": 1, "minute": 58}
